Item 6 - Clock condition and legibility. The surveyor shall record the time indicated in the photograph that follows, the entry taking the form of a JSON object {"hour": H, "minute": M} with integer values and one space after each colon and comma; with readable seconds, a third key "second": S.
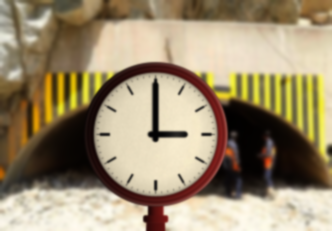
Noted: {"hour": 3, "minute": 0}
